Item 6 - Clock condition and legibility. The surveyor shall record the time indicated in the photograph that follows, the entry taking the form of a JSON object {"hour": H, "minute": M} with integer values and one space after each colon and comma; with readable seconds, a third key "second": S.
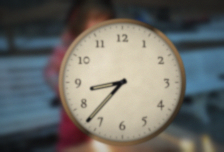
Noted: {"hour": 8, "minute": 37}
